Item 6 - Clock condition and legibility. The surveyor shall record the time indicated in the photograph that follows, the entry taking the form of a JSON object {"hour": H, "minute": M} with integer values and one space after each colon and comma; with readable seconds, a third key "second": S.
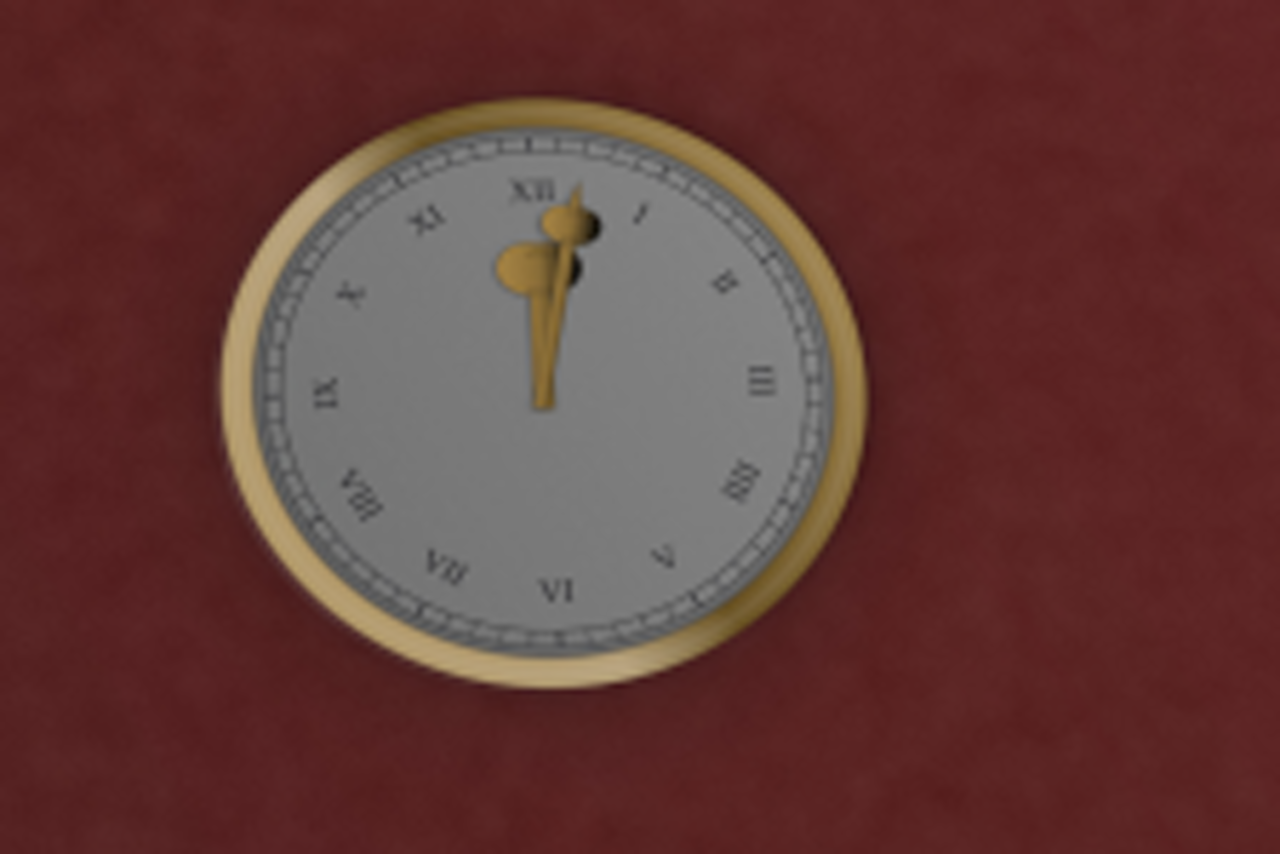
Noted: {"hour": 12, "minute": 2}
